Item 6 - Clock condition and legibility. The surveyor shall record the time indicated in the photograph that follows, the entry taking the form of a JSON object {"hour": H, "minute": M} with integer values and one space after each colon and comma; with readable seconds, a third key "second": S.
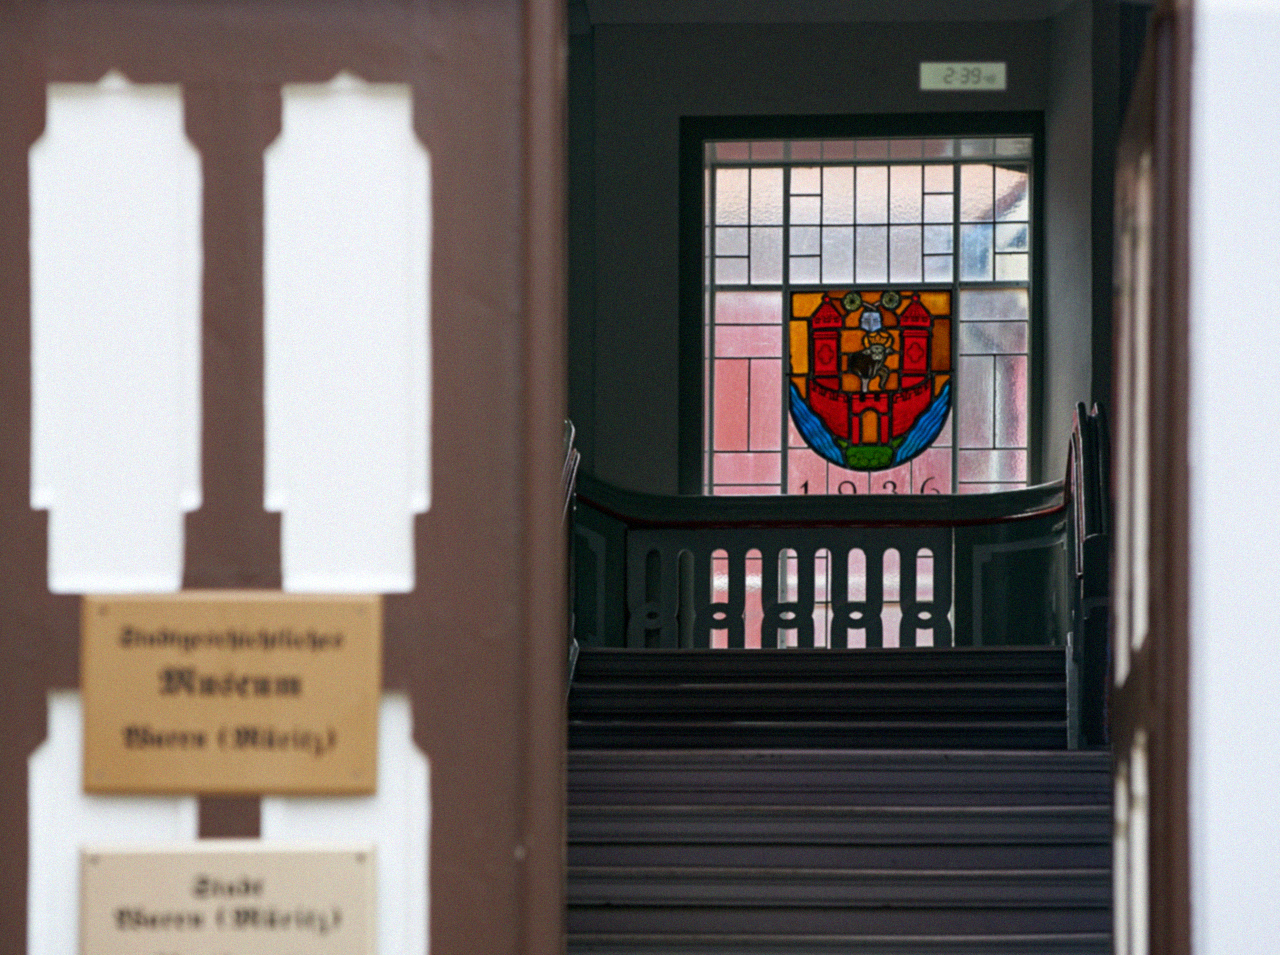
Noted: {"hour": 2, "minute": 39}
